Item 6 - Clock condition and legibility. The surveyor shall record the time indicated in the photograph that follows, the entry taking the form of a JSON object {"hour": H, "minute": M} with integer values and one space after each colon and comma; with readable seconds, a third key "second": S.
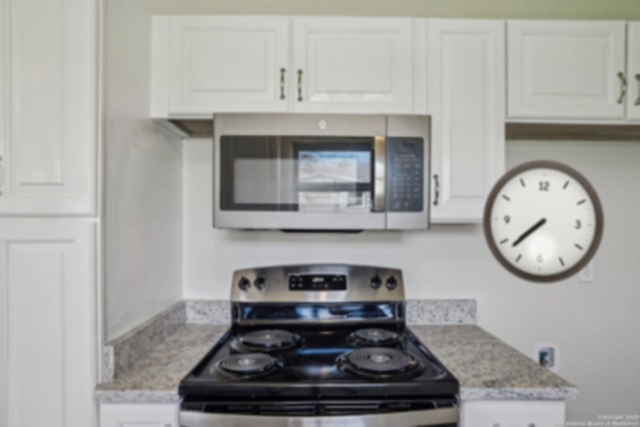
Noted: {"hour": 7, "minute": 38}
